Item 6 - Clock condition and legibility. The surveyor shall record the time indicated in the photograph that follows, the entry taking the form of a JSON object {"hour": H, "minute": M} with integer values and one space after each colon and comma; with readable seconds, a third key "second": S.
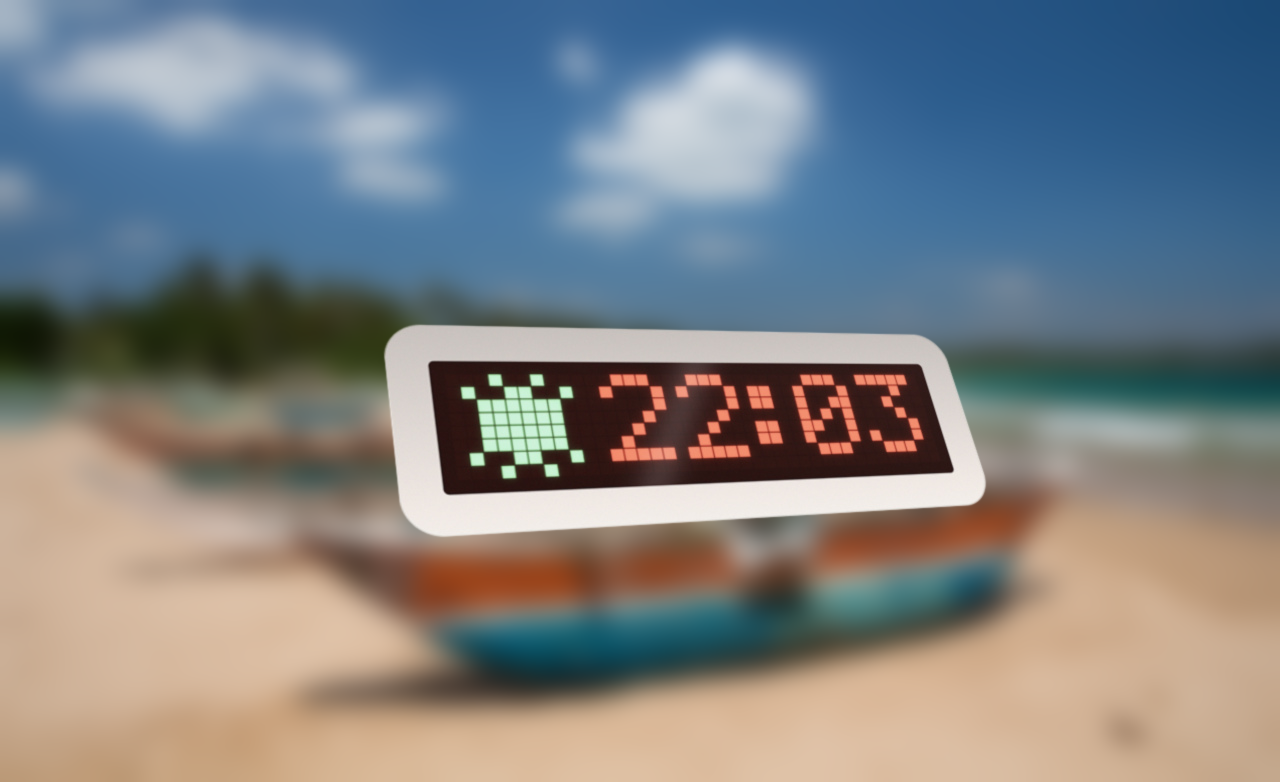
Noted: {"hour": 22, "minute": 3}
